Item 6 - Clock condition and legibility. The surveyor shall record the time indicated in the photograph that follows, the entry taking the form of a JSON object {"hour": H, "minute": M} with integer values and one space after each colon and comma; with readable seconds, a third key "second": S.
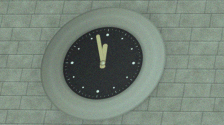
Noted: {"hour": 11, "minute": 57}
